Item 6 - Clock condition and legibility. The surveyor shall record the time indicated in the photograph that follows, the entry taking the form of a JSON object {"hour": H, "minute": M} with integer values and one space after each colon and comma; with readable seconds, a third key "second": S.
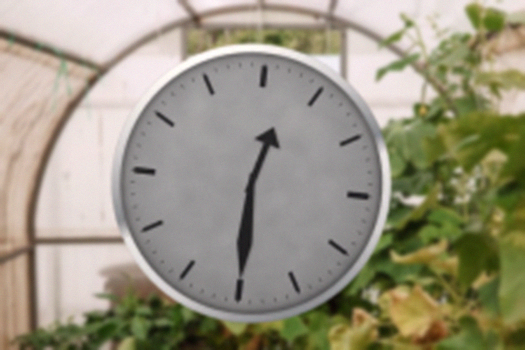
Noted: {"hour": 12, "minute": 30}
